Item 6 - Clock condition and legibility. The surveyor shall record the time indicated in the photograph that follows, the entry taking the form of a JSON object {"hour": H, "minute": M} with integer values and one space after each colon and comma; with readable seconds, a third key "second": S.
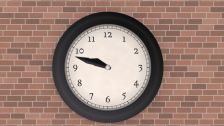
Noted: {"hour": 9, "minute": 48}
